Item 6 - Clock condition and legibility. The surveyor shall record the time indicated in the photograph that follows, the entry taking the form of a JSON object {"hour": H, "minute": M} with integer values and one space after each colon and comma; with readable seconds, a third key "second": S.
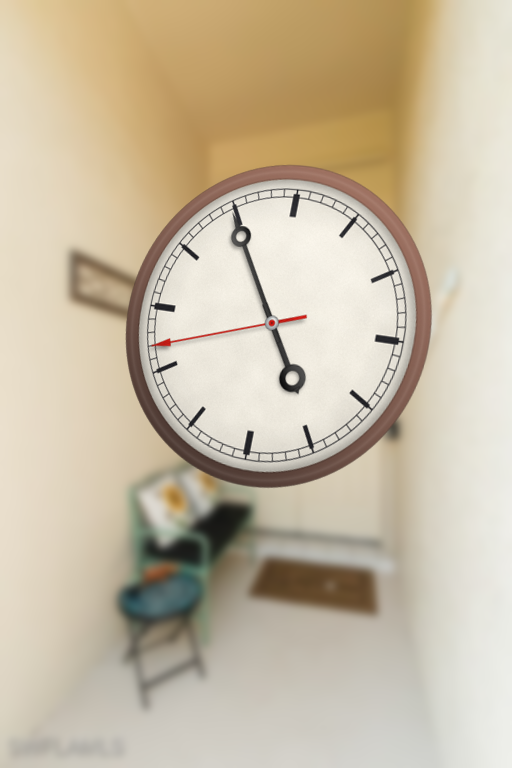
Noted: {"hour": 4, "minute": 54, "second": 42}
